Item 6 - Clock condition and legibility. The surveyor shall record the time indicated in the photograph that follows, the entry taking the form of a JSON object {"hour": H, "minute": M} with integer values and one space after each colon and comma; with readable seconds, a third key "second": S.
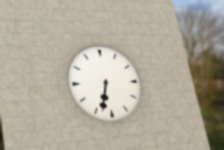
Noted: {"hour": 6, "minute": 33}
